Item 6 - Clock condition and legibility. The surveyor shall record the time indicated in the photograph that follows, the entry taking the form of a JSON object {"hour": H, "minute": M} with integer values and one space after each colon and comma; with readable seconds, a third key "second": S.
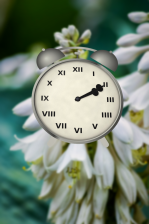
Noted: {"hour": 2, "minute": 10}
